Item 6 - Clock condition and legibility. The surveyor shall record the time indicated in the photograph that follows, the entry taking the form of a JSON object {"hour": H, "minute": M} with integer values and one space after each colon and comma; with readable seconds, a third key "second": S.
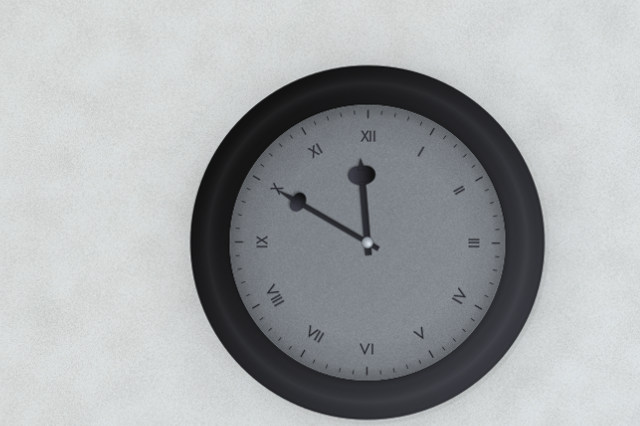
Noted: {"hour": 11, "minute": 50}
